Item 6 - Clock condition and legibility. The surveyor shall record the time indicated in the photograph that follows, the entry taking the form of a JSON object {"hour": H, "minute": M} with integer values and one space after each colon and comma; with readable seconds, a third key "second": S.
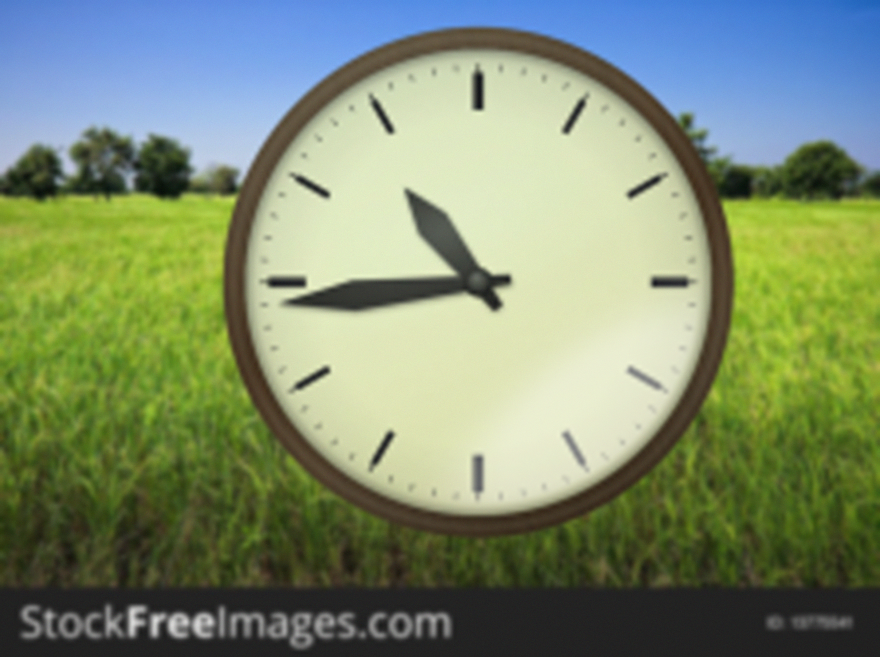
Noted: {"hour": 10, "minute": 44}
